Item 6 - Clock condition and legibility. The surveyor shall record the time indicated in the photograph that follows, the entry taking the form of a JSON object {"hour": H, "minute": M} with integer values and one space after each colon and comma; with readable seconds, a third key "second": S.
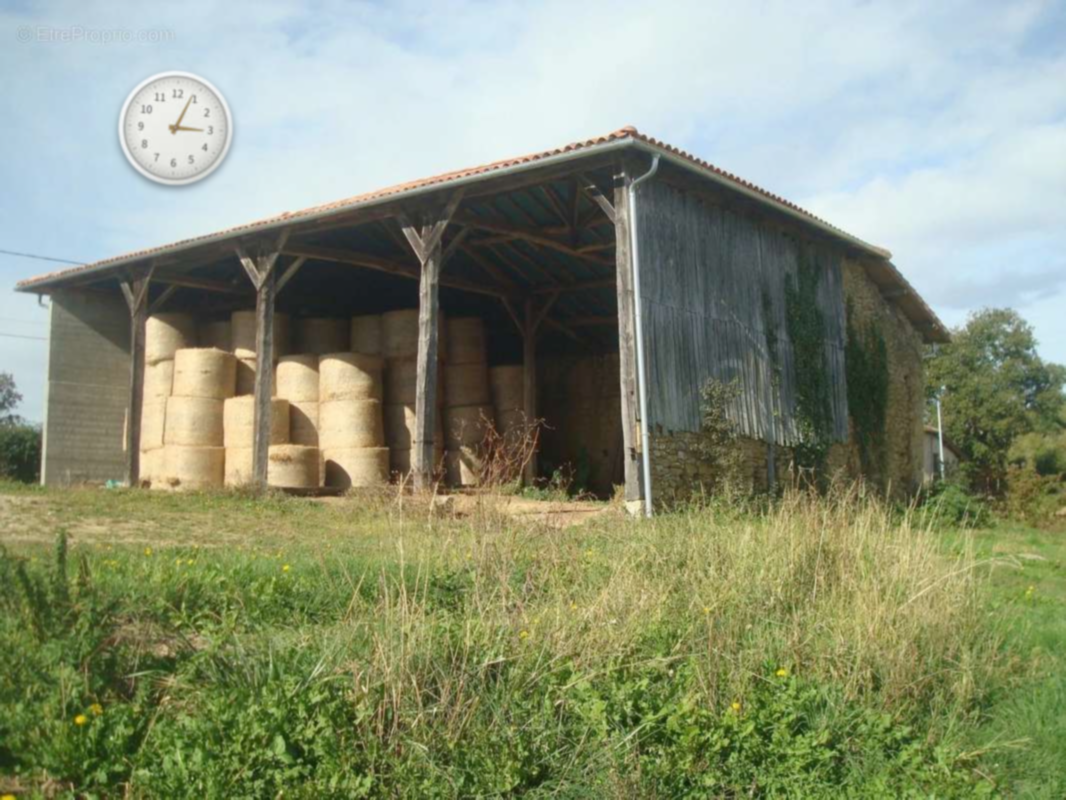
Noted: {"hour": 3, "minute": 4}
